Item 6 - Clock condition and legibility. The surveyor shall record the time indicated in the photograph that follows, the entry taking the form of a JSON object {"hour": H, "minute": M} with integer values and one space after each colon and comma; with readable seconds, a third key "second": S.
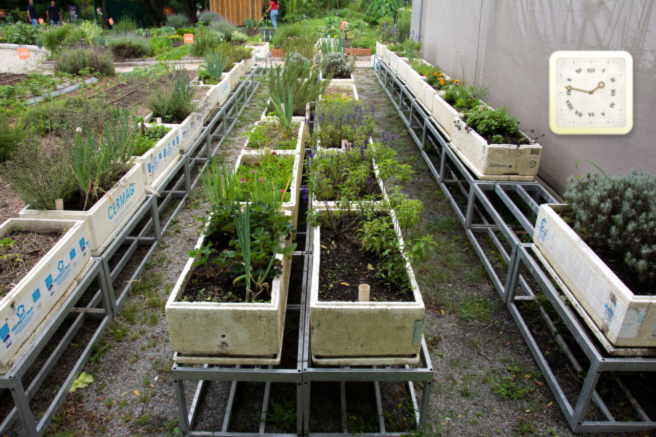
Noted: {"hour": 1, "minute": 47}
